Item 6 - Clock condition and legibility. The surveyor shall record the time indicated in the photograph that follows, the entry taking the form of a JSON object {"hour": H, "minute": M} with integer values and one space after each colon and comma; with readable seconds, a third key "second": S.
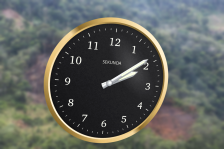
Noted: {"hour": 2, "minute": 9}
